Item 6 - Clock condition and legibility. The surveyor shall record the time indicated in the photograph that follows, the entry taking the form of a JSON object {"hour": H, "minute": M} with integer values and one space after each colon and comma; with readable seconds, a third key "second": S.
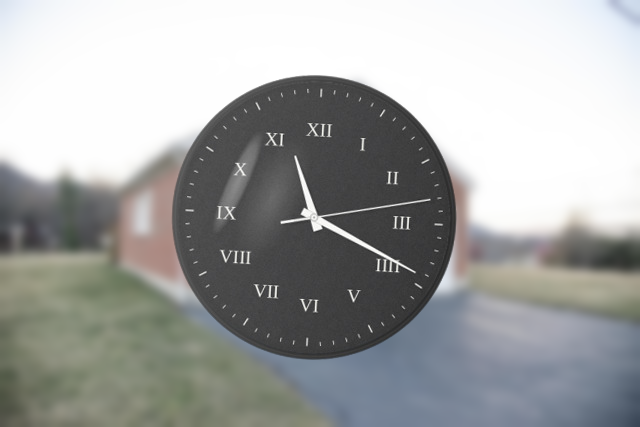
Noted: {"hour": 11, "minute": 19, "second": 13}
